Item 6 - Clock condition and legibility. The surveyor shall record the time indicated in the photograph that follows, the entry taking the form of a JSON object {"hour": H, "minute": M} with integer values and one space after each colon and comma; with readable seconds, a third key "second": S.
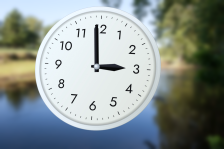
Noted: {"hour": 2, "minute": 59}
